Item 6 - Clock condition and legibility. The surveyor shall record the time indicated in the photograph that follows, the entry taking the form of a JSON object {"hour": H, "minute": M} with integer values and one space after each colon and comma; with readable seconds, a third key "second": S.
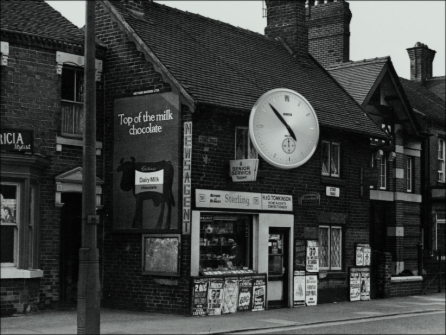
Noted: {"hour": 4, "minute": 53}
